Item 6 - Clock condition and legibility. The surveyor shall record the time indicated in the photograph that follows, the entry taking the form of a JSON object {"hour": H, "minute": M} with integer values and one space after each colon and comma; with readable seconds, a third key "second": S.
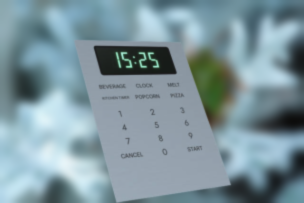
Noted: {"hour": 15, "minute": 25}
